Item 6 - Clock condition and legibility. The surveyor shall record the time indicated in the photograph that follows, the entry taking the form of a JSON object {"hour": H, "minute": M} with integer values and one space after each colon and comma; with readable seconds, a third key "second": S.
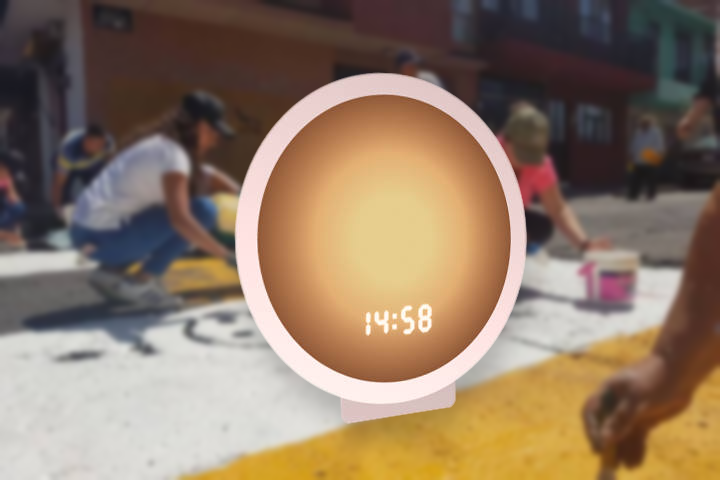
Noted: {"hour": 14, "minute": 58}
